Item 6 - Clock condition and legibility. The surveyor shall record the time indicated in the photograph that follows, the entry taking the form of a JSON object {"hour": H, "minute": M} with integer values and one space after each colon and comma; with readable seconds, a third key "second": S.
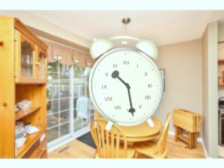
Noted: {"hour": 10, "minute": 29}
